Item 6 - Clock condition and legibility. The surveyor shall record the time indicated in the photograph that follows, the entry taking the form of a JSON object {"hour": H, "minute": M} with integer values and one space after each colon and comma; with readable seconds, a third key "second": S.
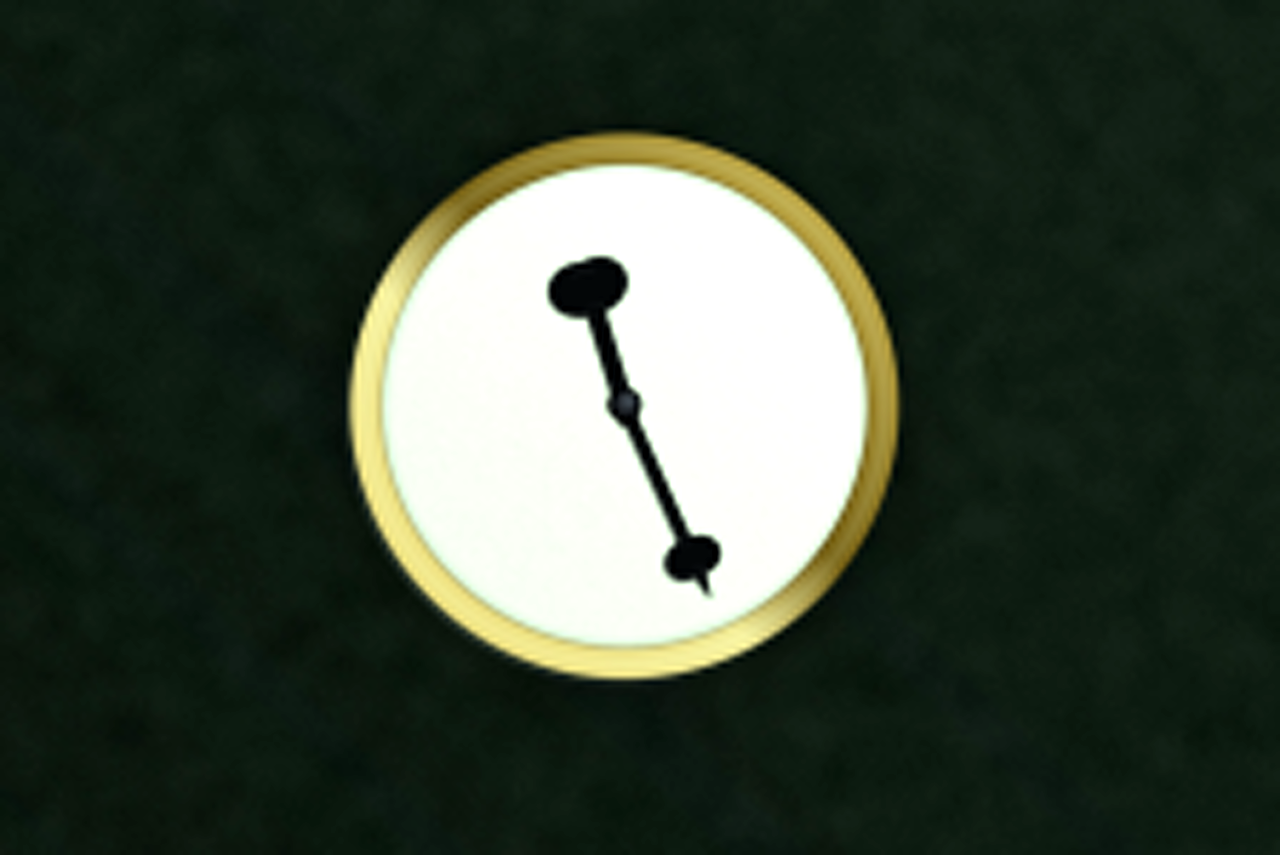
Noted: {"hour": 11, "minute": 26}
